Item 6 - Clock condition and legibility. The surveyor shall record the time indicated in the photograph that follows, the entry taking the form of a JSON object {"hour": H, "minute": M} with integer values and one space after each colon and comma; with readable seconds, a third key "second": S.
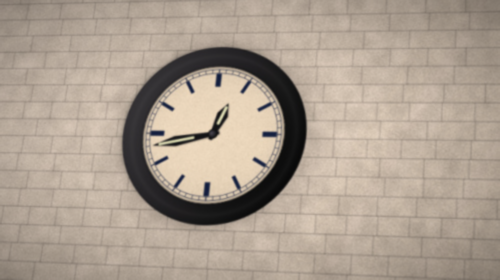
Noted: {"hour": 12, "minute": 43}
